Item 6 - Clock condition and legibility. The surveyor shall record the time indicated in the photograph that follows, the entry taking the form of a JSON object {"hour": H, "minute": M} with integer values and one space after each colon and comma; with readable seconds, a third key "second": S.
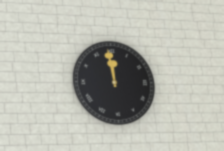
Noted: {"hour": 11, "minute": 59}
